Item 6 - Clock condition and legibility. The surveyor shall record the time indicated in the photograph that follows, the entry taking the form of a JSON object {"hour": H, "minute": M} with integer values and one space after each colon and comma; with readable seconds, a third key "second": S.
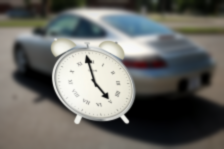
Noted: {"hour": 4, "minute": 59}
